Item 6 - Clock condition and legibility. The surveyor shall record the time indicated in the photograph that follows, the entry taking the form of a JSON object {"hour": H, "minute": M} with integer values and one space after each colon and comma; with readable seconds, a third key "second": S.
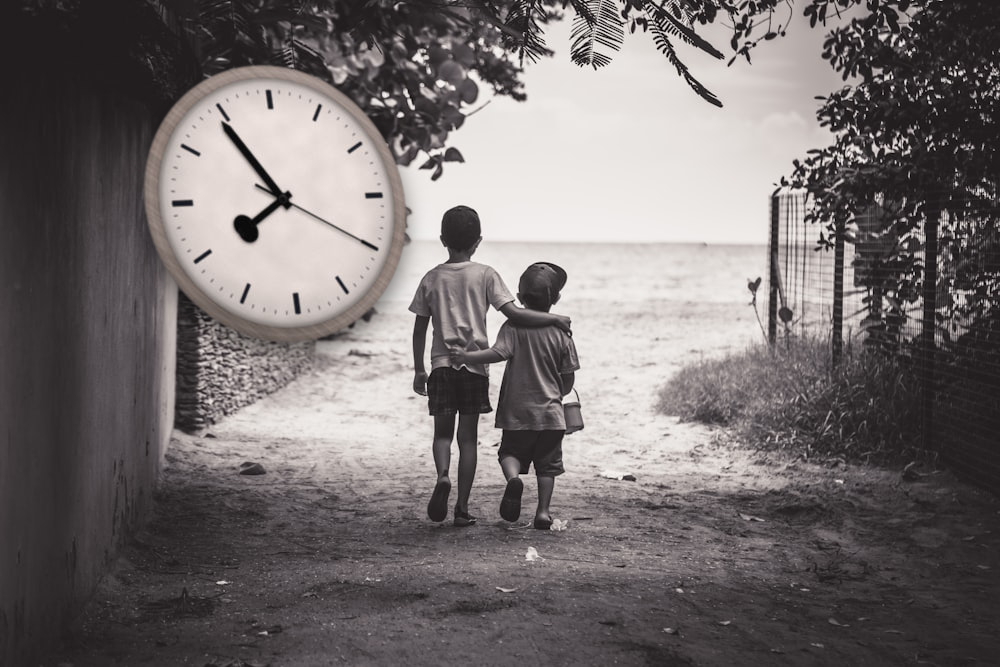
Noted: {"hour": 7, "minute": 54, "second": 20}
